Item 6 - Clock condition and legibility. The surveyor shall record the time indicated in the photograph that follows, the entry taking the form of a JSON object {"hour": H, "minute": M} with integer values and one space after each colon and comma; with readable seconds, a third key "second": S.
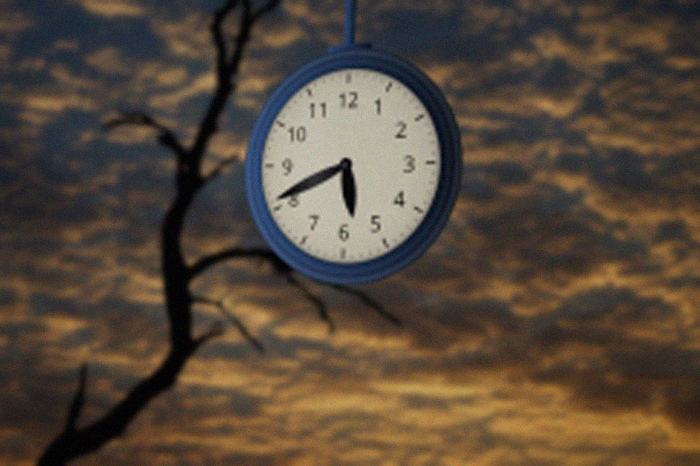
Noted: {"hour": 5, "minute": 41}
